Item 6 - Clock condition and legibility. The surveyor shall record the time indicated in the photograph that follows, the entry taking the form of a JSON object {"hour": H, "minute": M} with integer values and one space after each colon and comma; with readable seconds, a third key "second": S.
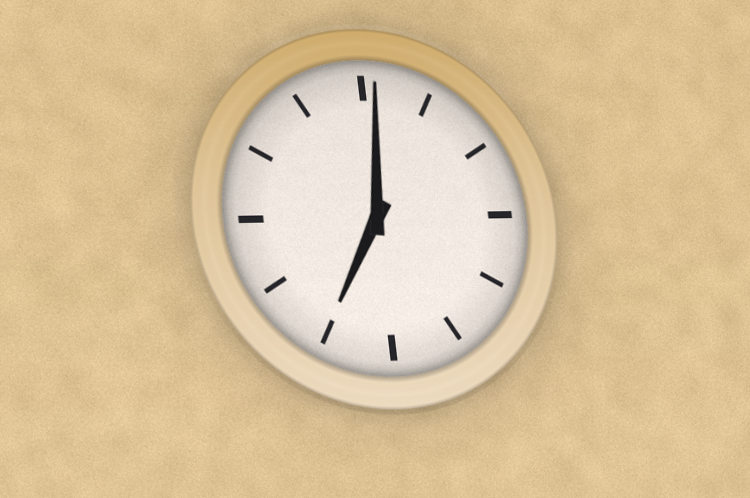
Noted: {"hour": 7, "minute": 1}
